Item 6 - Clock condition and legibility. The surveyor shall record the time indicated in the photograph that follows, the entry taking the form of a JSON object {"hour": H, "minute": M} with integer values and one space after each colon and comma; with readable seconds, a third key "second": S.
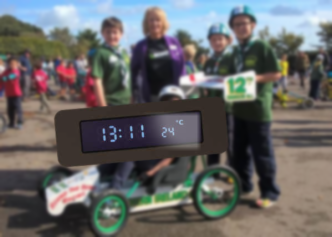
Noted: {"hour": 13, "minute": 11}
